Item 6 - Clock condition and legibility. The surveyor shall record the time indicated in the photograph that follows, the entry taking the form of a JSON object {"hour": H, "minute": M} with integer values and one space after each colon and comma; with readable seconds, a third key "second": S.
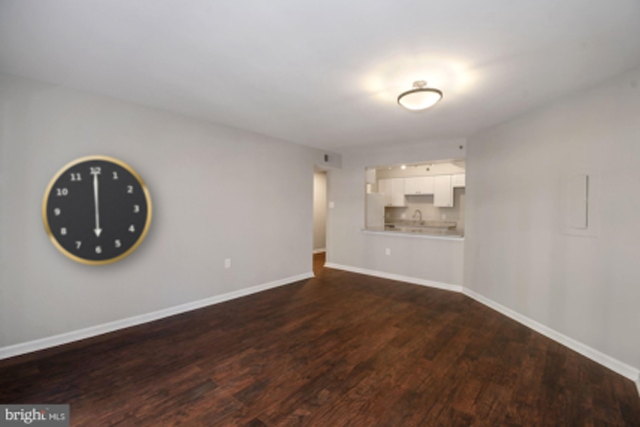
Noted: {"hour": 6, "minute": 0}
